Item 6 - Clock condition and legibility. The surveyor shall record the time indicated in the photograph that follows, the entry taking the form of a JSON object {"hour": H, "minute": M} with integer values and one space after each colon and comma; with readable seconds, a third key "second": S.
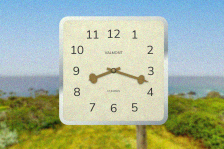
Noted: {"hour": 8, "minute": 18}
